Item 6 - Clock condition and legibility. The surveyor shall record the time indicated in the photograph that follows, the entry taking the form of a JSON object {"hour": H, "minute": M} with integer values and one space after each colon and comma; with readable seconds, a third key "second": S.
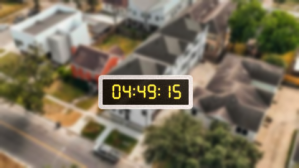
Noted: {"hour": 4, "minute": 49, "second": 15}
